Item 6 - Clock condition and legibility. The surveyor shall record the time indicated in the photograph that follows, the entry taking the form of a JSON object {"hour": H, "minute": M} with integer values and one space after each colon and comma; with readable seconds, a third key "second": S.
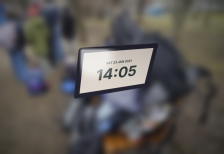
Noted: {"hour": 14, "minute": 5}
